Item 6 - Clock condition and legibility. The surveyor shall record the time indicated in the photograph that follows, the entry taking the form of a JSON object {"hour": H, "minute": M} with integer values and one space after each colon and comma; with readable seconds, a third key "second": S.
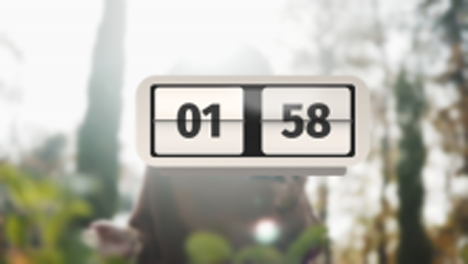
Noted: {"hour": 1, "minute": 58}
